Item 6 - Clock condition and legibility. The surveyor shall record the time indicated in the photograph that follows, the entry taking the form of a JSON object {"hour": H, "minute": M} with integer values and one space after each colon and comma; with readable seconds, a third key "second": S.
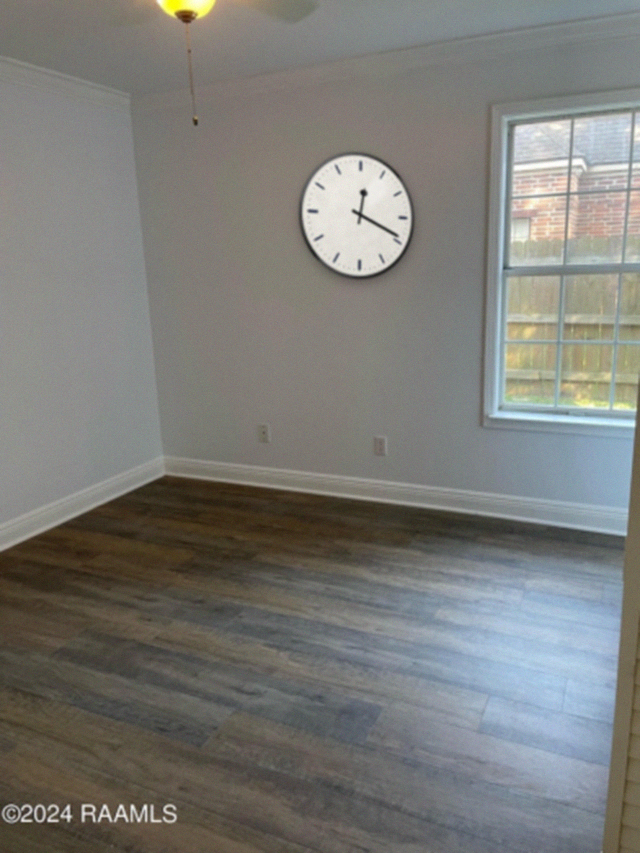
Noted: {"hour": 12, "minute": 19}
